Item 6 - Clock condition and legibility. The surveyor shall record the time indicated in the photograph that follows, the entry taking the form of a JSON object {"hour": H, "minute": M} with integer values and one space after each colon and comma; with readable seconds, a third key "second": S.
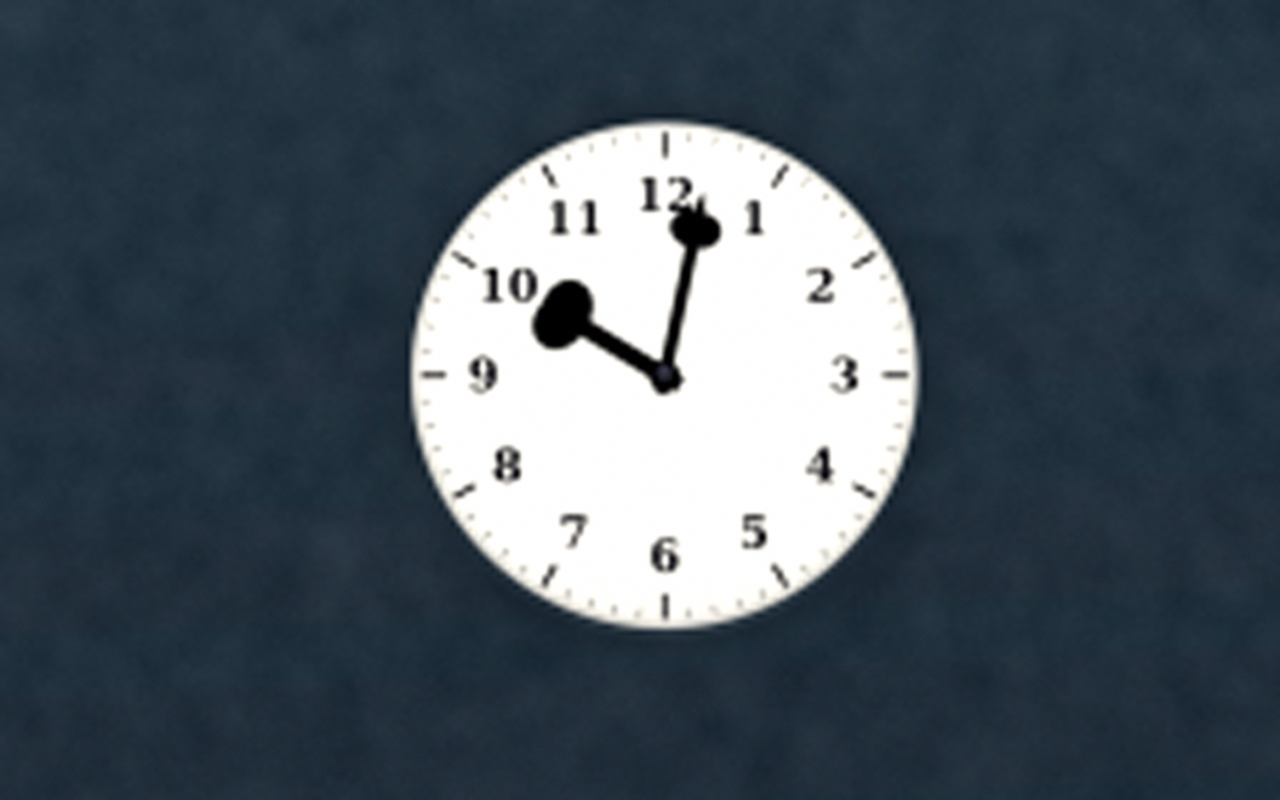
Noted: {"hour": 10, "minute": 2}
